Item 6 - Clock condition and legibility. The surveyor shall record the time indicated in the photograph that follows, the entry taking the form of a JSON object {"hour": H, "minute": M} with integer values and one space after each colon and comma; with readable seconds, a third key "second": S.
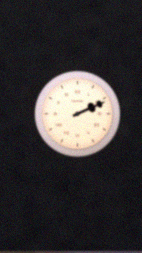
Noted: {"hour": 2, "minute": 11}
